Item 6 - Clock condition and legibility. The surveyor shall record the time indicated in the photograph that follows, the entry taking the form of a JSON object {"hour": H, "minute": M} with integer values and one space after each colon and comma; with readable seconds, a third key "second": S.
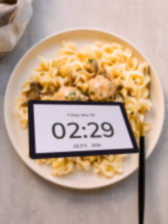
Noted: {"hour": 2, "minute": 29}
